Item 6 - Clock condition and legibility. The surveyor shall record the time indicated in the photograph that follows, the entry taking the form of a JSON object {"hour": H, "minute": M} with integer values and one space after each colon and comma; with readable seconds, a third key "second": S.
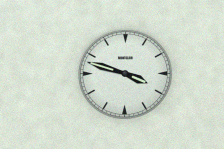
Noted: {"hour": 3, "minute": 48}
